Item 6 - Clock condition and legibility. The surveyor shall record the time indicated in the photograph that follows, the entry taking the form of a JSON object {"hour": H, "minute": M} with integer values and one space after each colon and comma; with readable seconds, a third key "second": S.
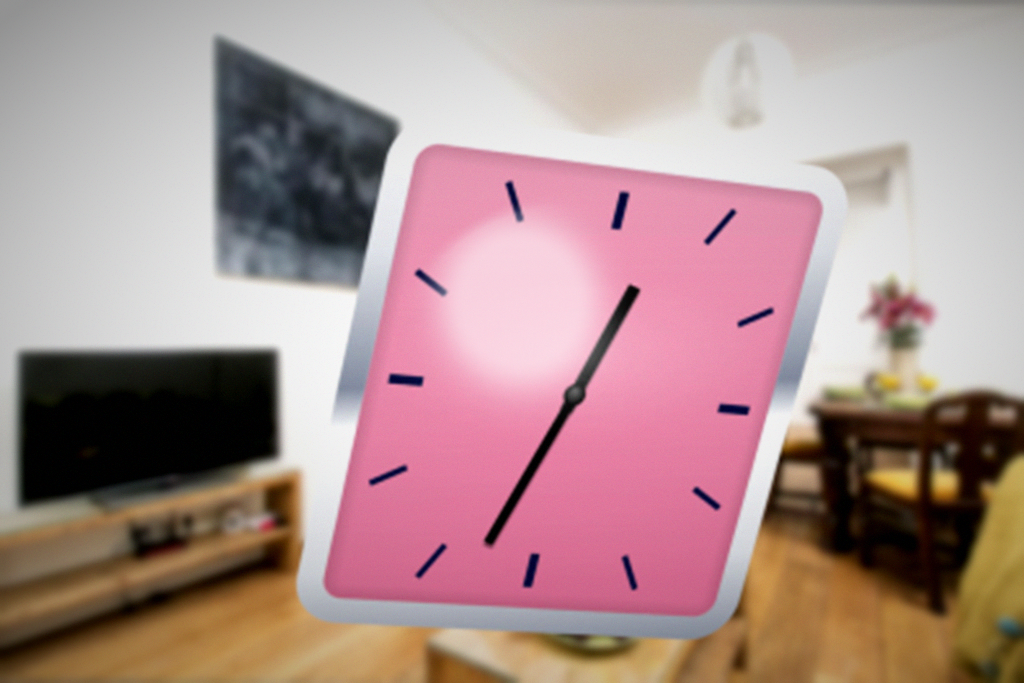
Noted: {"hour": 12, "minute": 33}
